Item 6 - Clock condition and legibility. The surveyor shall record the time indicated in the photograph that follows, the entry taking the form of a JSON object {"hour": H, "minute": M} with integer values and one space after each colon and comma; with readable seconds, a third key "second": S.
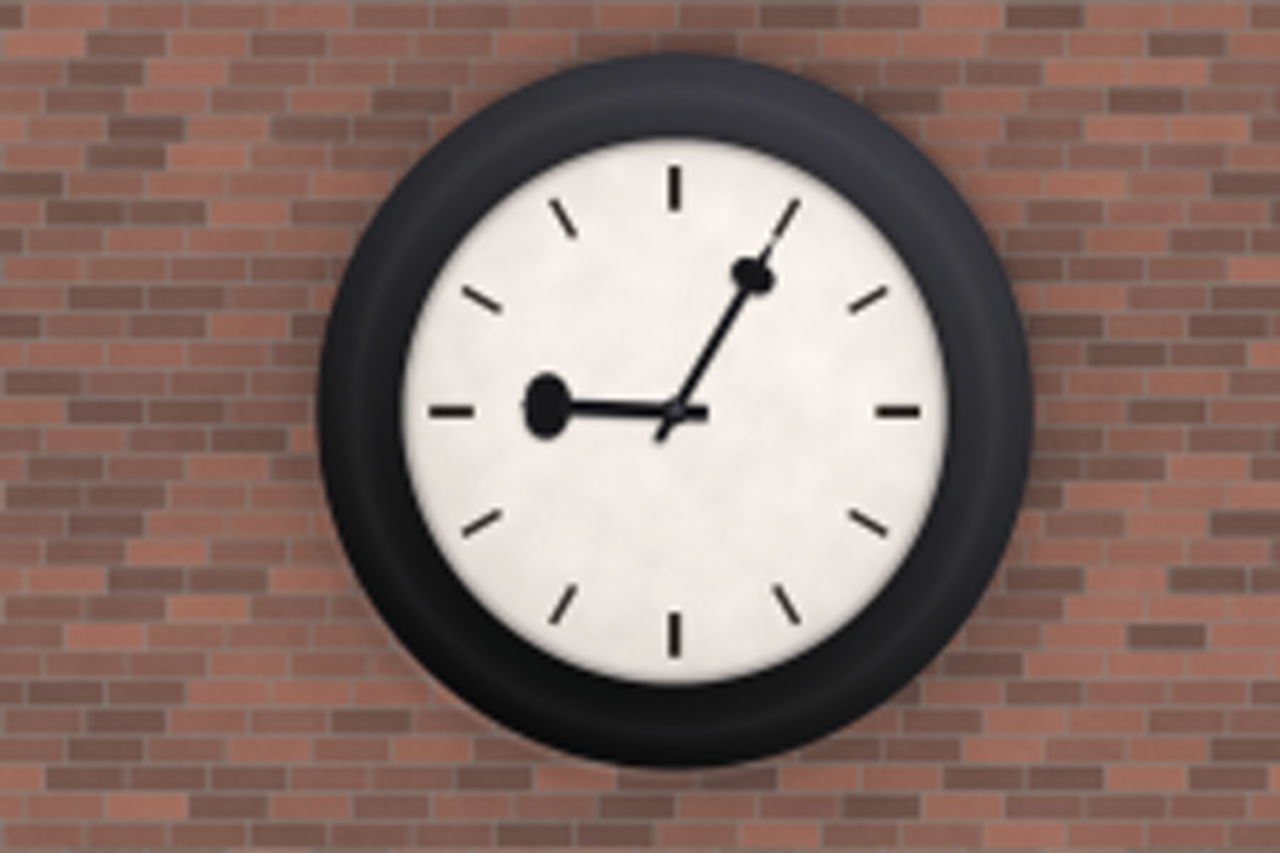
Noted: {"hour": 9, "minute": 5}
